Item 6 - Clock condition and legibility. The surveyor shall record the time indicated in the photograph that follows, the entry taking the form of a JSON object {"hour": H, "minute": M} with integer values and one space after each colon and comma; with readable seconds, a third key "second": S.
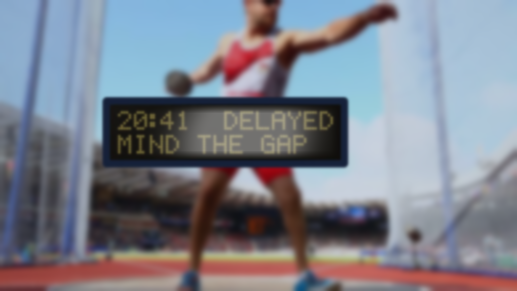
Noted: {"hour": 20, "minute": 41}
